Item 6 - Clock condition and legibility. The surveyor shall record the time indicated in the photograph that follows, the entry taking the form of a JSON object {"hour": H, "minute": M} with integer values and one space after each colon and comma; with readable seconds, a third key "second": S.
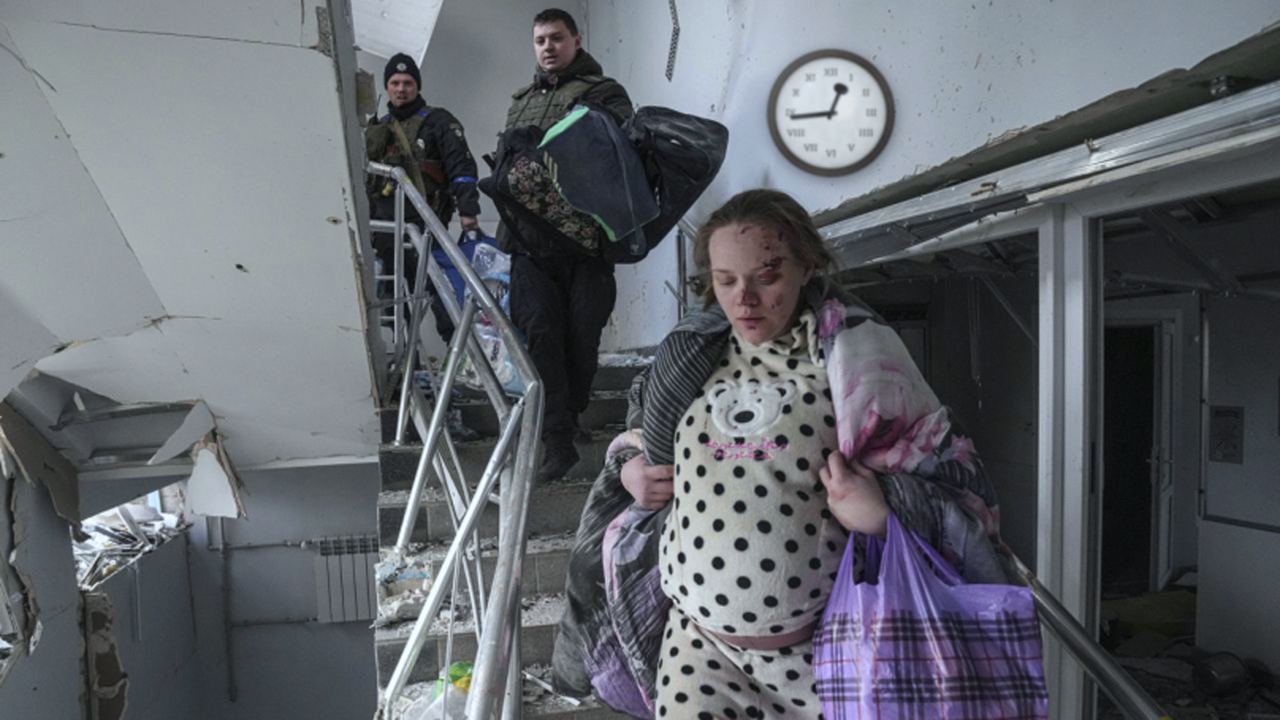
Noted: {"hour": 12, "minute": 44}
